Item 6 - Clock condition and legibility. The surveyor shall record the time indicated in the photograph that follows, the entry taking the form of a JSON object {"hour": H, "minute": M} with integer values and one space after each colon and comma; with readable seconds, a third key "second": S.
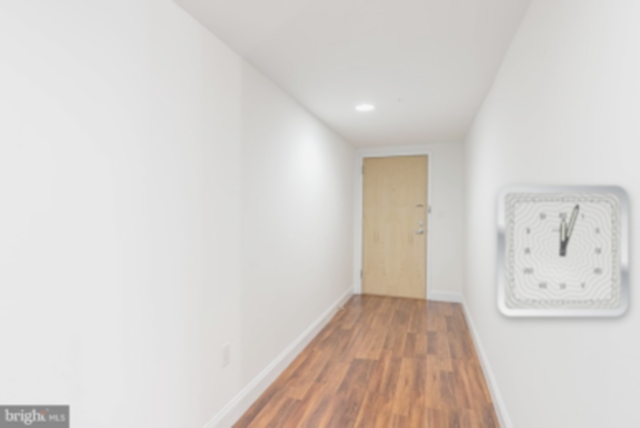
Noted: {"hour": 12, "minute": 3}
